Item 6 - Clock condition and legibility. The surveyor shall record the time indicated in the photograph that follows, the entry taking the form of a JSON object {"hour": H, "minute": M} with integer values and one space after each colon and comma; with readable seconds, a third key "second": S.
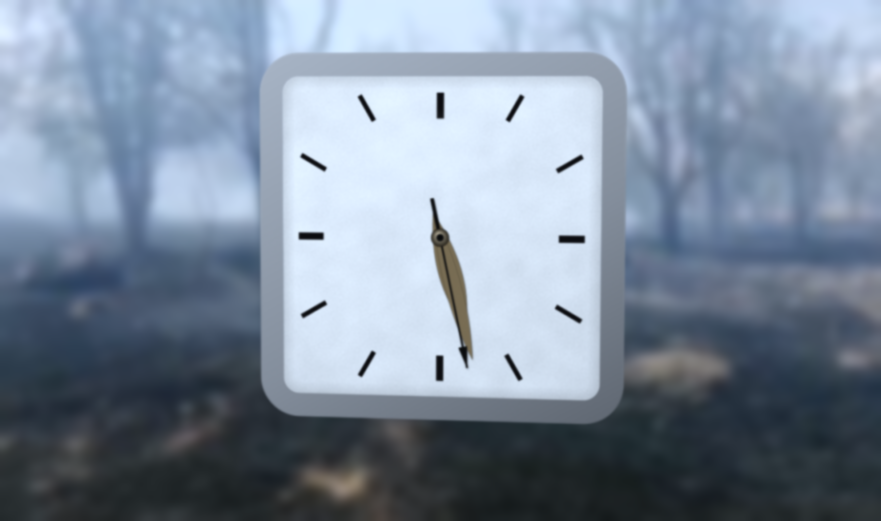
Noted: {"hour": 5, "minute": 27, "second": 28}
